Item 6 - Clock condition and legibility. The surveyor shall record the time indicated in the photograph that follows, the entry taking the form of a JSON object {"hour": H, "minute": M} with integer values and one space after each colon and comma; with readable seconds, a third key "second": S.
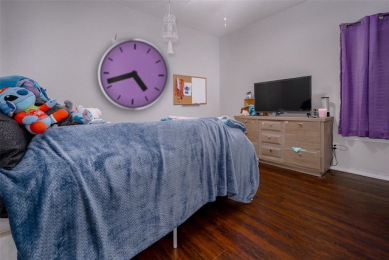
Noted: {"hour": 4, "minute": 42}
